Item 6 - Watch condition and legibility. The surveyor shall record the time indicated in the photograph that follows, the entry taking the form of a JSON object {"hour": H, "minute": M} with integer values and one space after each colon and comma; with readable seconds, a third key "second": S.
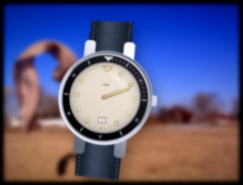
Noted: {"hour": 2, "minute": 11}
